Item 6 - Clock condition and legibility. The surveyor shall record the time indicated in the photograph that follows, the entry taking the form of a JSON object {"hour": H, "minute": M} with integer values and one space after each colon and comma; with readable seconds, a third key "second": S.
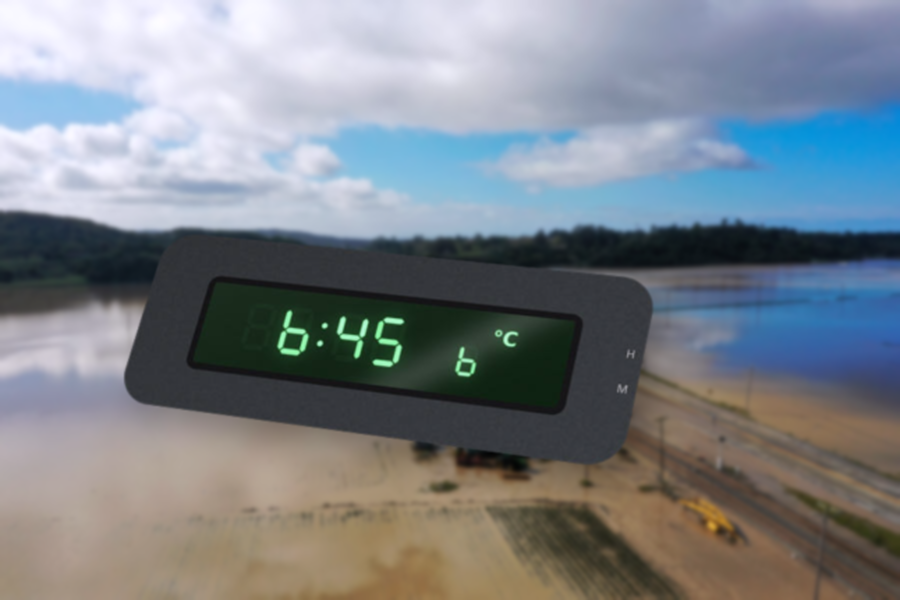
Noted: {"hour": 6, "minute": 45}
